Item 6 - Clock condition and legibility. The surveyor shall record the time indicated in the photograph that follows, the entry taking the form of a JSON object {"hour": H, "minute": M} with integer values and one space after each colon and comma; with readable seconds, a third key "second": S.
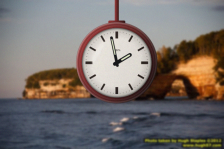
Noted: {"hour": 1, "minute": 58}
